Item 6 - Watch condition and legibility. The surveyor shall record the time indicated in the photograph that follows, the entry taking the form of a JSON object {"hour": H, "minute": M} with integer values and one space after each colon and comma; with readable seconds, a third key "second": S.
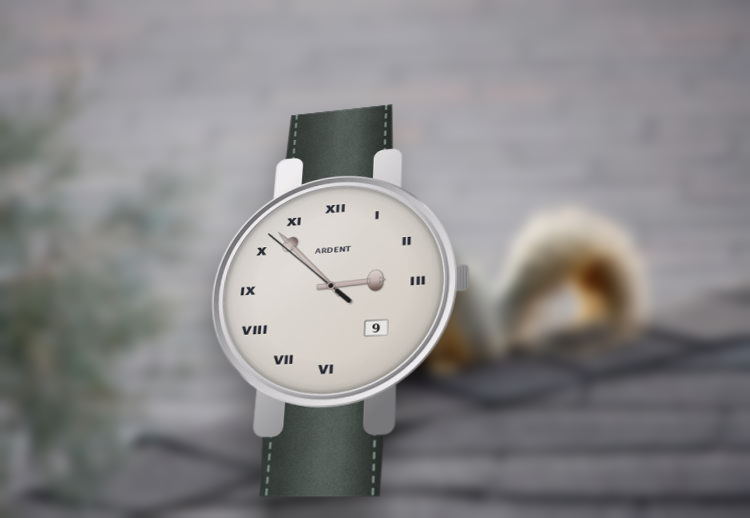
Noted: {"hour": 2, "minute": 52, "second": 52}
